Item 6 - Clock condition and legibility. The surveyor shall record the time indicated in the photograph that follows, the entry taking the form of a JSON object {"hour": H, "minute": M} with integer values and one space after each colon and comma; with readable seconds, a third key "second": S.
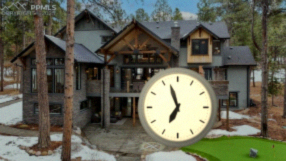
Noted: {"hour": 6, "minute": 57}
